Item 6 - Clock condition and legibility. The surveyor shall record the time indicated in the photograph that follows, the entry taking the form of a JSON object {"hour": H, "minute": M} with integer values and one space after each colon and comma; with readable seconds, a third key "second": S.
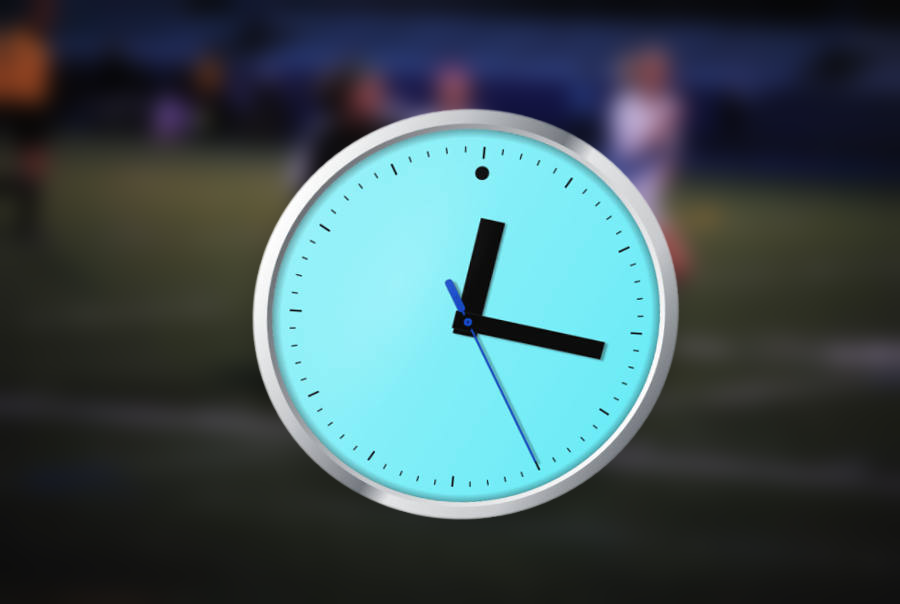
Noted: {"hour": 12, "minute": 16, "second": 25}
